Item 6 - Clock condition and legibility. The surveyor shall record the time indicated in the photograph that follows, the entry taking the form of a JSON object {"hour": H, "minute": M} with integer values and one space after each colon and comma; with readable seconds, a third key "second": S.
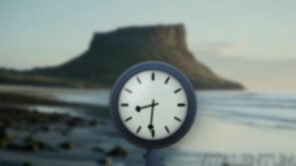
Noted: {"hour": 8, "minute": 31}
